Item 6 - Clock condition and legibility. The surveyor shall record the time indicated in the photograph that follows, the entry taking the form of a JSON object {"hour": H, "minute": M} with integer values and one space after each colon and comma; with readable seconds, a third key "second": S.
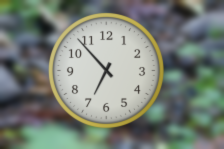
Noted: {"hour": 6, "minute": 53}
